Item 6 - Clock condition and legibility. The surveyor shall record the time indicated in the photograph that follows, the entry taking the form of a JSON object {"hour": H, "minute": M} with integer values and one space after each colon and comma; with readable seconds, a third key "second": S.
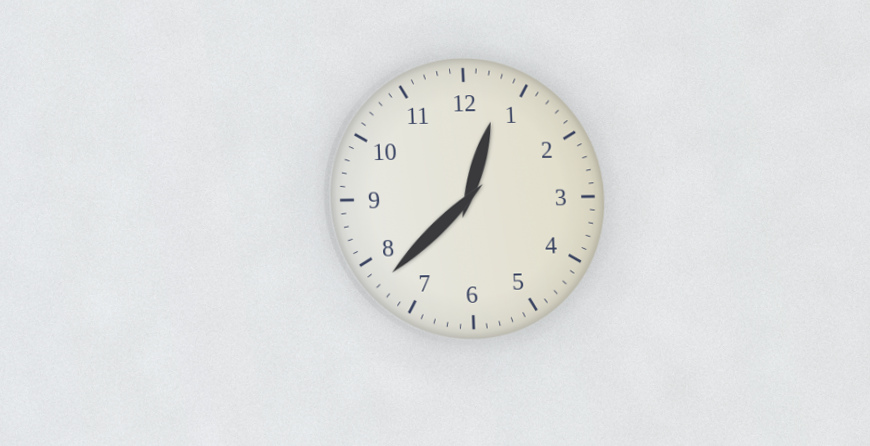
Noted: {"hour": 12, "minute": 38}
